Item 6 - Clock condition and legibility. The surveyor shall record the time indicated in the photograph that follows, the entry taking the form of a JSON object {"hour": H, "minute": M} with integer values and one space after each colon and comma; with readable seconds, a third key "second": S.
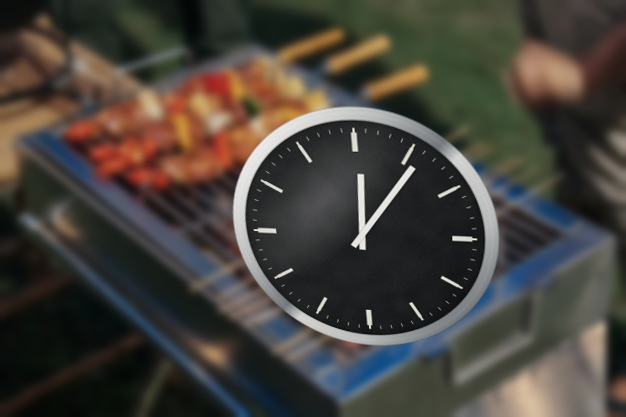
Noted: {"hour": 12, "minute": 6}
